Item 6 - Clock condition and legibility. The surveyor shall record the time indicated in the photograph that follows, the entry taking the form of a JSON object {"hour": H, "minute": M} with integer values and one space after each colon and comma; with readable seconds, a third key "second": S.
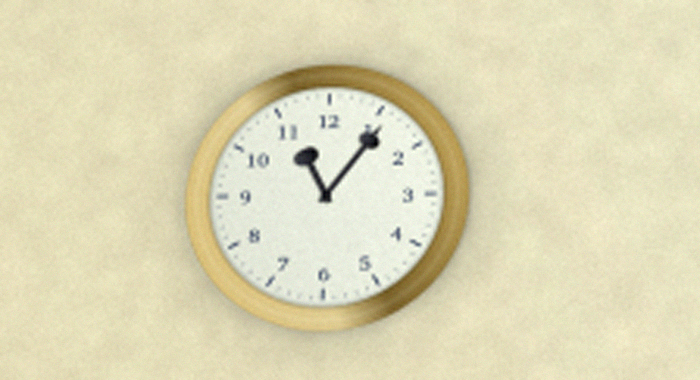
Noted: {"hour": 11, "minute": 6}
